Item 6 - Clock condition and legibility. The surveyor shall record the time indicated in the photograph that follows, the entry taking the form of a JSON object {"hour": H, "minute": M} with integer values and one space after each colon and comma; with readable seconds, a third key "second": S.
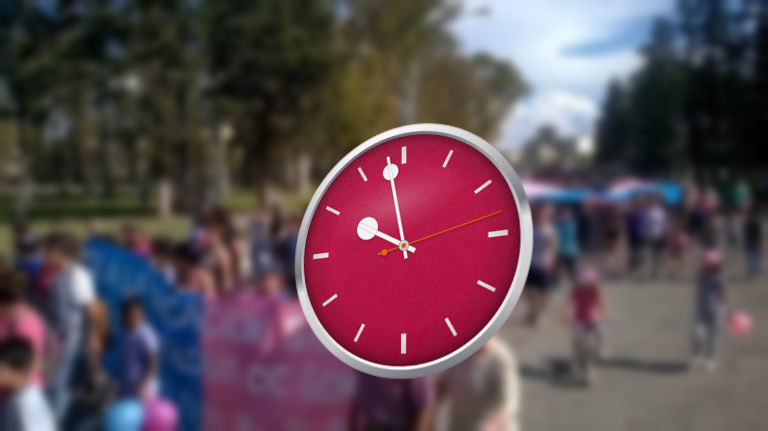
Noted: {"hour": 9, "minute": 58, "second": 13}
